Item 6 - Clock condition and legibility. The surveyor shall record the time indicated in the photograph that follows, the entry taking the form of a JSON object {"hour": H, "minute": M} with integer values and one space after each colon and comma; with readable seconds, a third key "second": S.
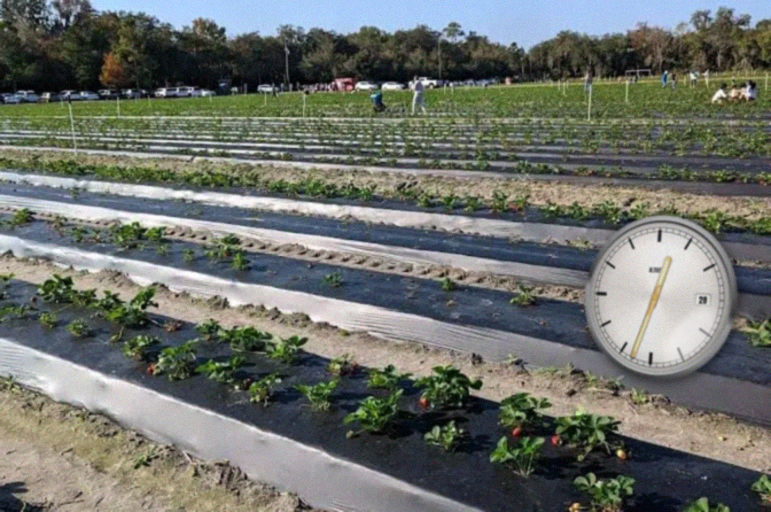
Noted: {"hour": 12, "minute": 33}
